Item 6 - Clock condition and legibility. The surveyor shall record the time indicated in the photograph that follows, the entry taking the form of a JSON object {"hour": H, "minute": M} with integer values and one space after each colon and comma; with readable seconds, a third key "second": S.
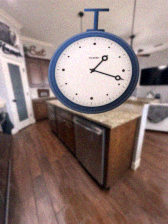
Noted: {"hour": 1, "minute": 18}
